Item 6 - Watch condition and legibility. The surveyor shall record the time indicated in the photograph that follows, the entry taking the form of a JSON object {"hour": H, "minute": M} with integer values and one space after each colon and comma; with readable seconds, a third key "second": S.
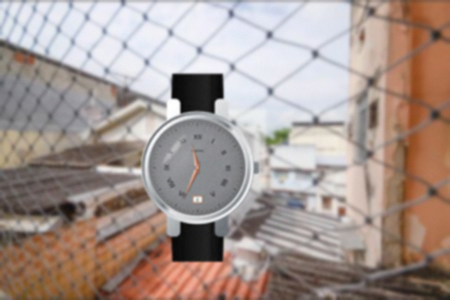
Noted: {"hour": 11, "minute": 34}
